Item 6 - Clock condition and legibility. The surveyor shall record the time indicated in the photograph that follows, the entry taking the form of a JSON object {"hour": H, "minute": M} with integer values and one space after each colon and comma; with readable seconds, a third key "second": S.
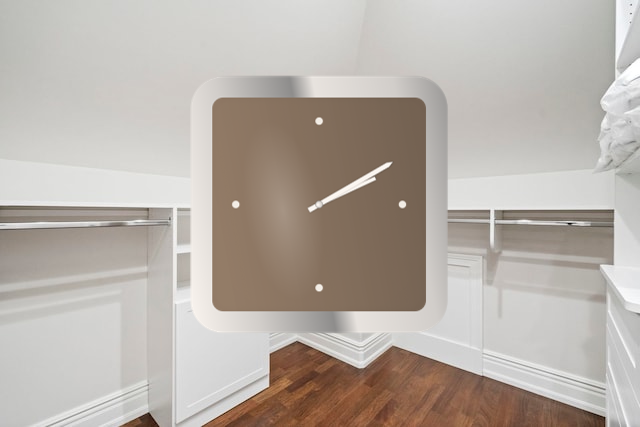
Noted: {"hour": 2, "minute": 10}
